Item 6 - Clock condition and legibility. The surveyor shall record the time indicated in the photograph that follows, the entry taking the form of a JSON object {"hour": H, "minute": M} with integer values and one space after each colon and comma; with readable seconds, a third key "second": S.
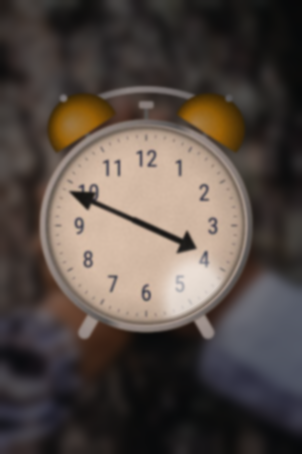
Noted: {"hour": 3, "minute": 49}
